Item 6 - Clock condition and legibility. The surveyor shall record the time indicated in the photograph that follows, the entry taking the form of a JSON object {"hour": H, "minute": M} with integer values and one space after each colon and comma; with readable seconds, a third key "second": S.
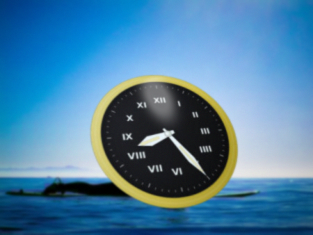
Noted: {"hour": 8, "minute": 25}
